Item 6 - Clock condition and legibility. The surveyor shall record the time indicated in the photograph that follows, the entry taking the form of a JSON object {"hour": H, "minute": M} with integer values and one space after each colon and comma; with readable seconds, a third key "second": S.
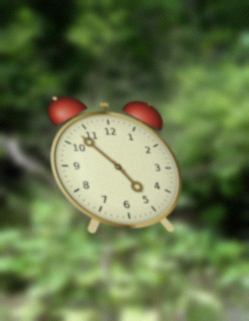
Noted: {"hour": 4, "minute": 53}
